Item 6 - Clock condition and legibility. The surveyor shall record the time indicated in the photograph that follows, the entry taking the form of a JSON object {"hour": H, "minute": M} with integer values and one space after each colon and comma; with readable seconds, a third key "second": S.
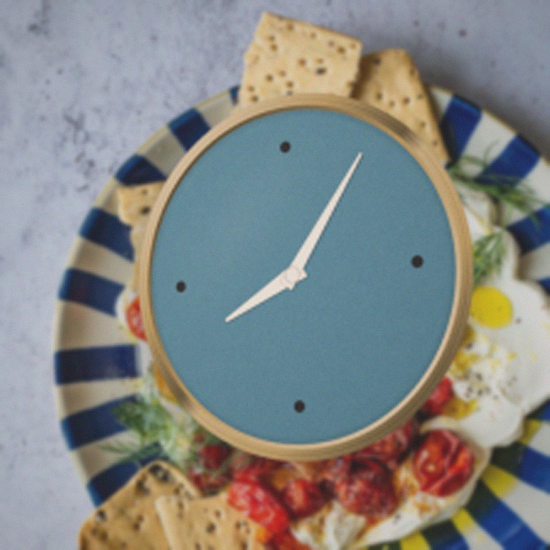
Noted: {"hour": 8, "minute": 6}
